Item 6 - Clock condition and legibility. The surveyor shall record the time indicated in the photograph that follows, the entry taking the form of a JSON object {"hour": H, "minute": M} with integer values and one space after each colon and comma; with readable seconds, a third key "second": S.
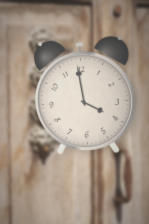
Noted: {"hour": 3, "minute": 59}
